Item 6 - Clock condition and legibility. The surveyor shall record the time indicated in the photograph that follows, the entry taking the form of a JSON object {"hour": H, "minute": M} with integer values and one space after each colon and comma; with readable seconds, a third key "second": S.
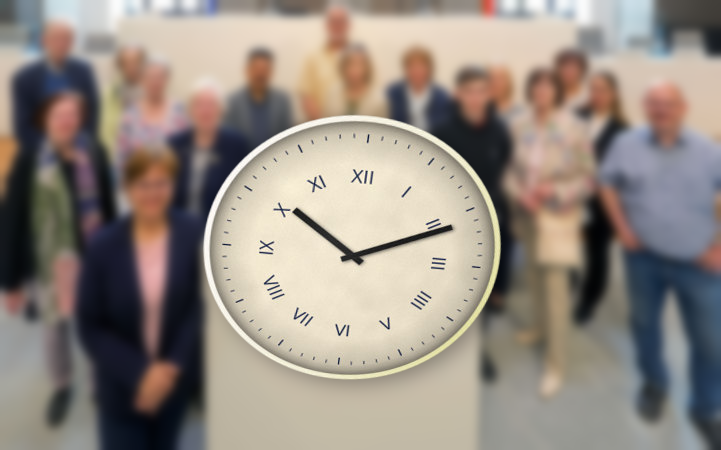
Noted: {"hour": 10, "minute": 11}
